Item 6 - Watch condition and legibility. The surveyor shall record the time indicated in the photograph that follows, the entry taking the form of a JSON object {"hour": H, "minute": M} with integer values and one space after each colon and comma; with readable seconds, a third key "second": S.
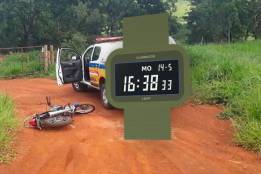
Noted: {"hour": 16, "minute": 38, "second": 33}
